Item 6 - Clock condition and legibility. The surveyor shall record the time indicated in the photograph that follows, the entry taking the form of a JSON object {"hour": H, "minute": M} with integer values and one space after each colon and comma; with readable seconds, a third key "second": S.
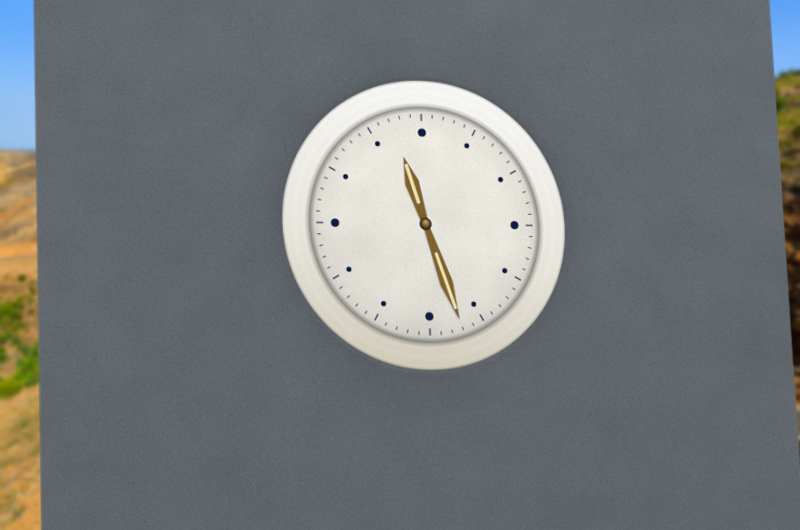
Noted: {"hour": 11, "minute": 27}
